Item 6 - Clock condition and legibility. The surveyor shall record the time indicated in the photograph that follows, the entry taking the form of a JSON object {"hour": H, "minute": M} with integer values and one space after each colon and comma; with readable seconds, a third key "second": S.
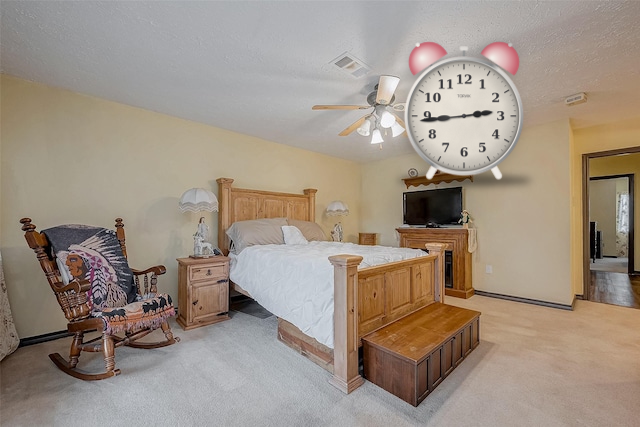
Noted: {"hour": 2, "minute": 44}
